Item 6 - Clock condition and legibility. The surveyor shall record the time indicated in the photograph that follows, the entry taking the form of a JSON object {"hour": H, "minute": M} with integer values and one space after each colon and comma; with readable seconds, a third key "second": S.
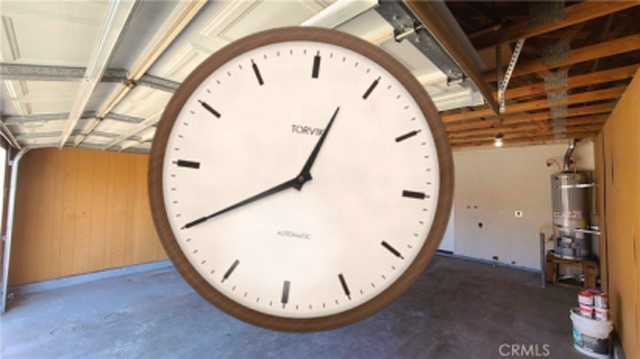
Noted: {"hour": 12, "minute": 40}
